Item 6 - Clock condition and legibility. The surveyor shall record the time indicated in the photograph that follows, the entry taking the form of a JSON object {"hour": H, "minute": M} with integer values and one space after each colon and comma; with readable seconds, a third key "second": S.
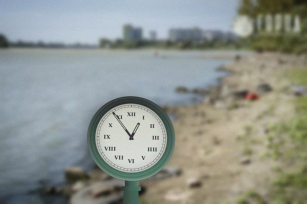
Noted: {"hour": 12, "minute": 54}
